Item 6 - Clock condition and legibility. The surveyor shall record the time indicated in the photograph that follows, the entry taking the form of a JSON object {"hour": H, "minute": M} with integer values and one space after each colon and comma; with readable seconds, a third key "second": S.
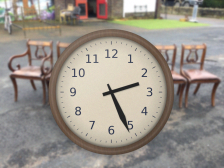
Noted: {"hour": 2, "minute": 26}
